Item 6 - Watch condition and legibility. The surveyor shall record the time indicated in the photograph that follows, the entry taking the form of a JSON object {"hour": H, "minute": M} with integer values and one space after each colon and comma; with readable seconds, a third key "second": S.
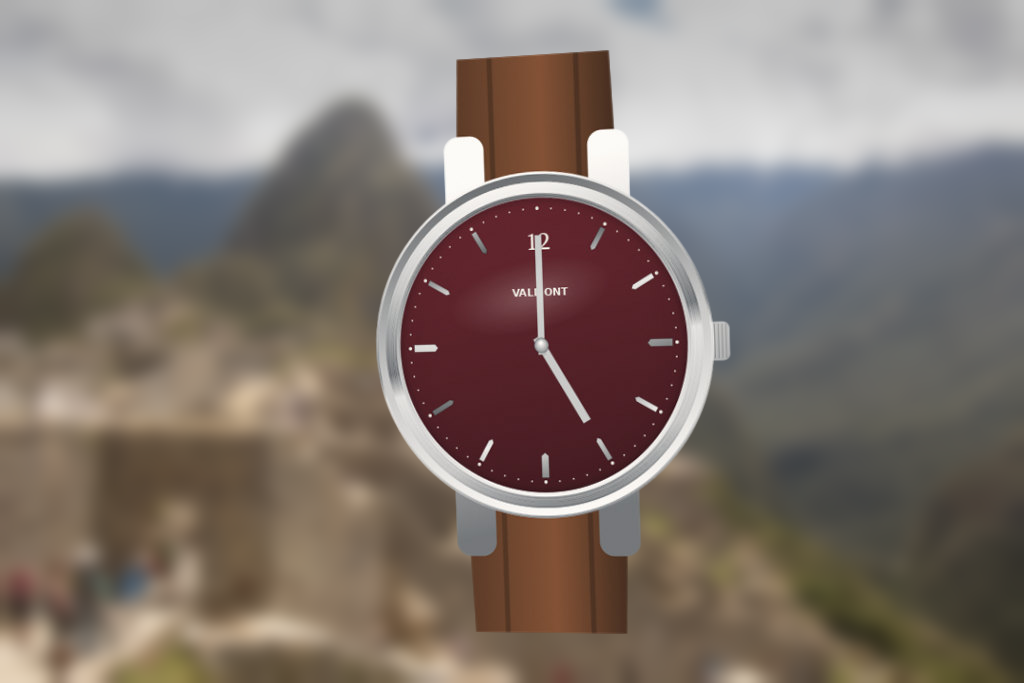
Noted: {"hour": 5, "minute": 0}
